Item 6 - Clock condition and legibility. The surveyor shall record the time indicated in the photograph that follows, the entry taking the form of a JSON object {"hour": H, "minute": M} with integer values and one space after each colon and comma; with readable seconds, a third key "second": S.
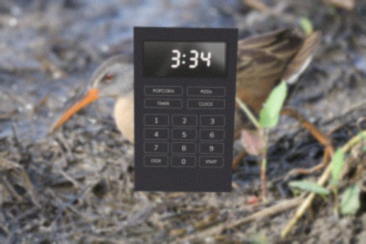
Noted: {"hour": 3, "minute": 34}
